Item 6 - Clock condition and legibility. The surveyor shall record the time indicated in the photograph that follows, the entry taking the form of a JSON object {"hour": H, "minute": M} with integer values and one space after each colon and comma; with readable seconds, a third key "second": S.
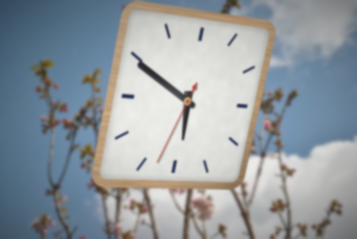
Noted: {"hour": 5, "minute": 49, "second": 33}
